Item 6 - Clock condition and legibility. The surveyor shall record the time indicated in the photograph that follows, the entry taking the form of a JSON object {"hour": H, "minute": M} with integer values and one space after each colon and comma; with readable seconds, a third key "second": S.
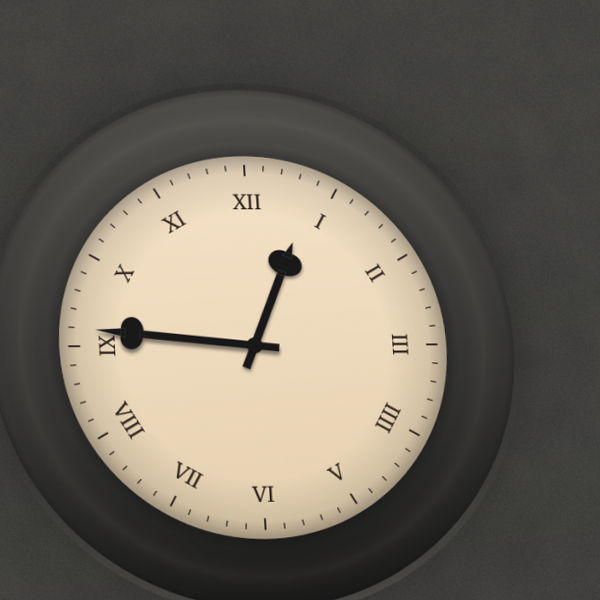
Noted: {"hour": 12, "minute": 46}
